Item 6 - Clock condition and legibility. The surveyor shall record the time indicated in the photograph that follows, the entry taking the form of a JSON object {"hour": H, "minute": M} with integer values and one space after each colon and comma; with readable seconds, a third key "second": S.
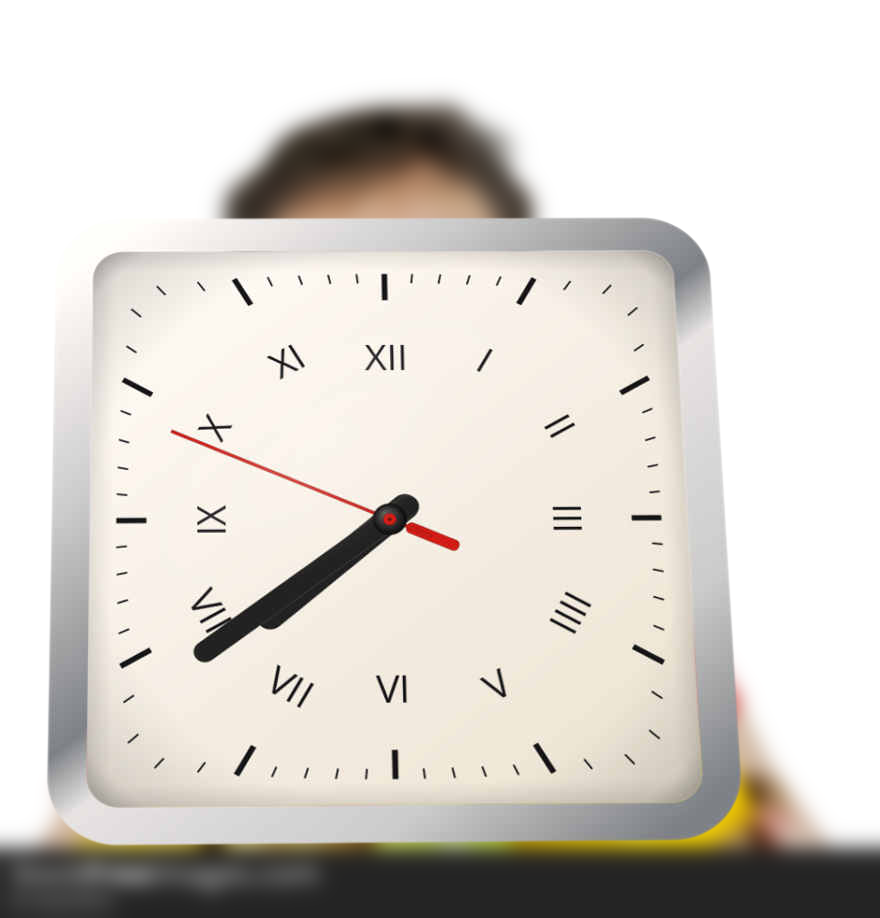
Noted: {"hour": 7, "minute": 38, "second": 49}
